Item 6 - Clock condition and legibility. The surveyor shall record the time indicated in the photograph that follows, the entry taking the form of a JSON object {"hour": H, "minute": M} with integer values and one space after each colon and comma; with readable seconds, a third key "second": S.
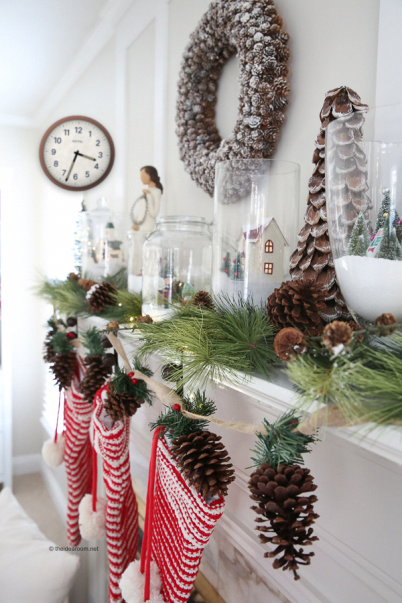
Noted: {"hour": 3, "minute": 33}
